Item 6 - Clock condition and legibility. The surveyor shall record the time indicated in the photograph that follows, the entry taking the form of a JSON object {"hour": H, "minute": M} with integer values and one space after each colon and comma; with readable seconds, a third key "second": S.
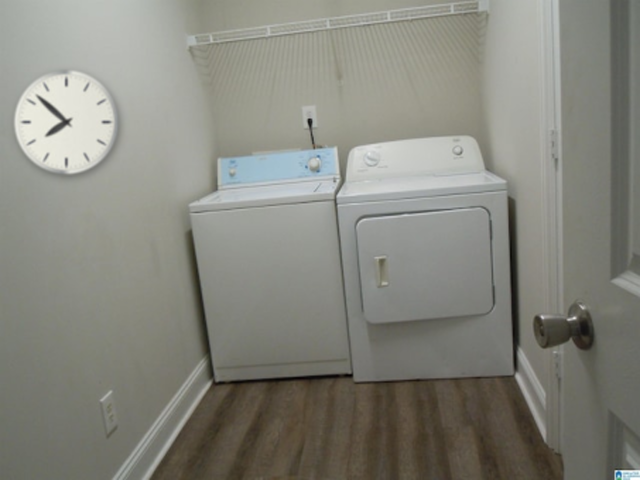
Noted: {"hour": 7, "minute": 52}
